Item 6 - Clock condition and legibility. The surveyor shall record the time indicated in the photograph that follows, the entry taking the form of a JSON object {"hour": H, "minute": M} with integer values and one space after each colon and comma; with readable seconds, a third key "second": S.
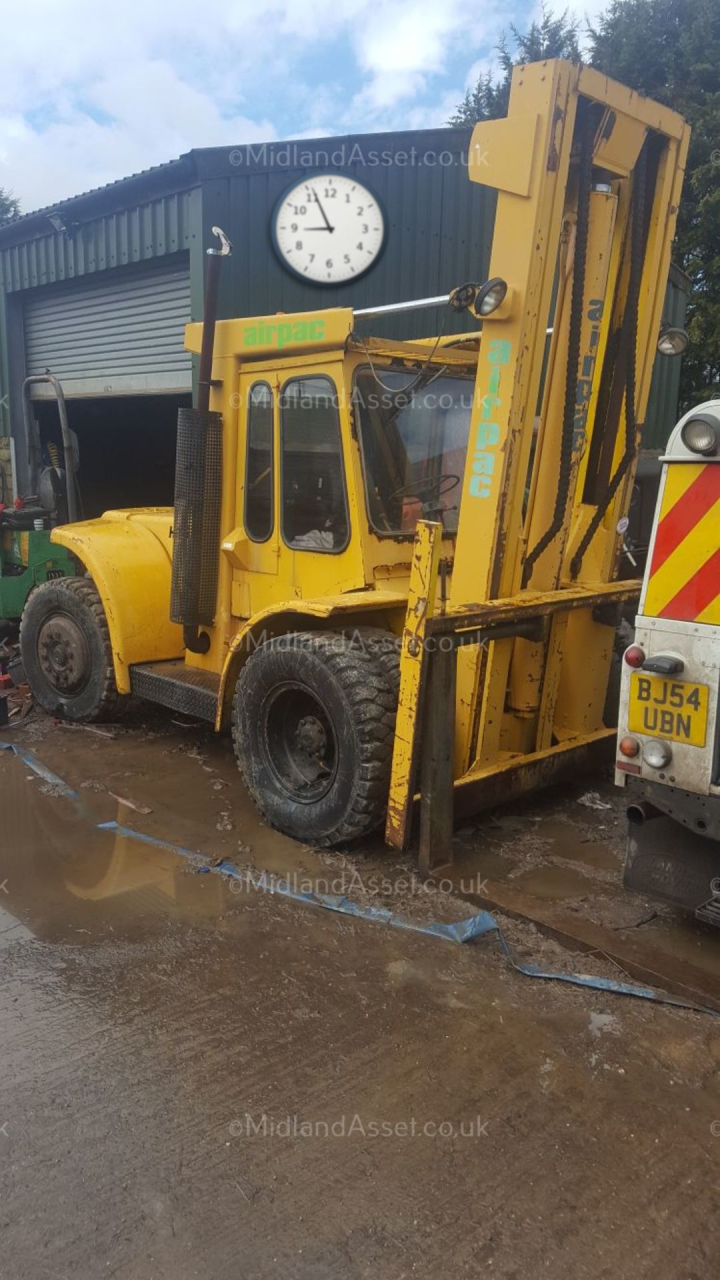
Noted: {"hour": 8, "minute": 56}
